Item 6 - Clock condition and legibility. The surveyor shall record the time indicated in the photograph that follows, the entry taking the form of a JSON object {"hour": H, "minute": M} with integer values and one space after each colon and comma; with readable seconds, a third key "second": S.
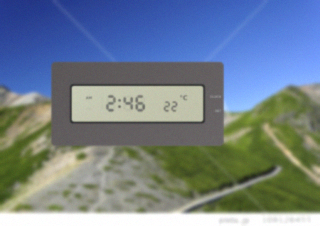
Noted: {"hour": 2, "minute": 46}
